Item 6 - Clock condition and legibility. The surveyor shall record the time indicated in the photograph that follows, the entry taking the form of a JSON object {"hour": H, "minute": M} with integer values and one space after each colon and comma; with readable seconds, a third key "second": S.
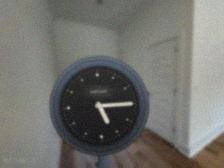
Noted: {"hour": 5, "minute": 15}
